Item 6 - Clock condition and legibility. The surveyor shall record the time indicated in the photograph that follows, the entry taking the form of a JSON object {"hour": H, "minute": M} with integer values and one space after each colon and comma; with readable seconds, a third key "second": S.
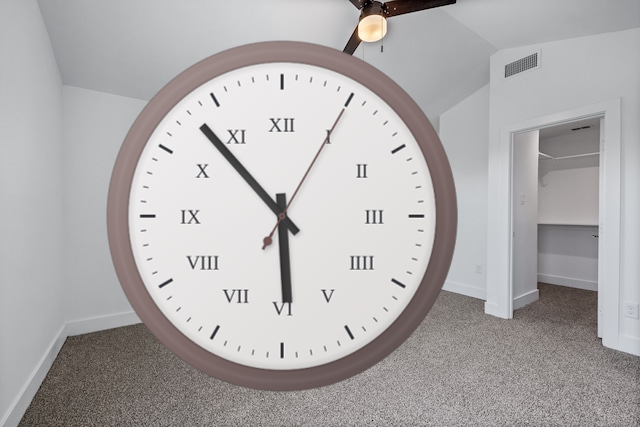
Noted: {"hour": 5, "minute": 53, "second": 5}
